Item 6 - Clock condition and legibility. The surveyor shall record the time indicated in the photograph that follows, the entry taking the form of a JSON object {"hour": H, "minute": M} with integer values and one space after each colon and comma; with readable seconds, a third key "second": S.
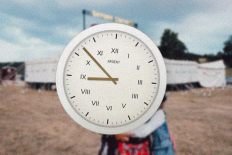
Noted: {"hour": 8, "minute": 52}
